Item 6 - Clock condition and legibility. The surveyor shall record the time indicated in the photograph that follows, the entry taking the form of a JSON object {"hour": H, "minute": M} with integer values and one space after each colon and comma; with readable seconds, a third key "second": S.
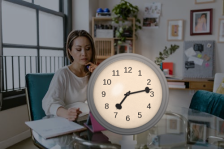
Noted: {"hour": 7, "minute": 13}
